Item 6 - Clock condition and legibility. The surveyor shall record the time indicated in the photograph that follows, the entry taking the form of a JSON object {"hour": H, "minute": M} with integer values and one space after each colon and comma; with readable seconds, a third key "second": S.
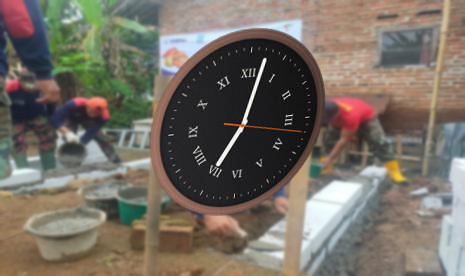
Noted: {"hour": 7, "minute": 2, "second": 17}
